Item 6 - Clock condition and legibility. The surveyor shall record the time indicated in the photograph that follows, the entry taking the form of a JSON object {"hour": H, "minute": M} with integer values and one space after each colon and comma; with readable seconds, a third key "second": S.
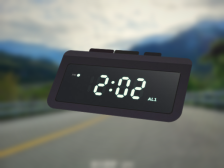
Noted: {"hour": 2, "minute": 2}
